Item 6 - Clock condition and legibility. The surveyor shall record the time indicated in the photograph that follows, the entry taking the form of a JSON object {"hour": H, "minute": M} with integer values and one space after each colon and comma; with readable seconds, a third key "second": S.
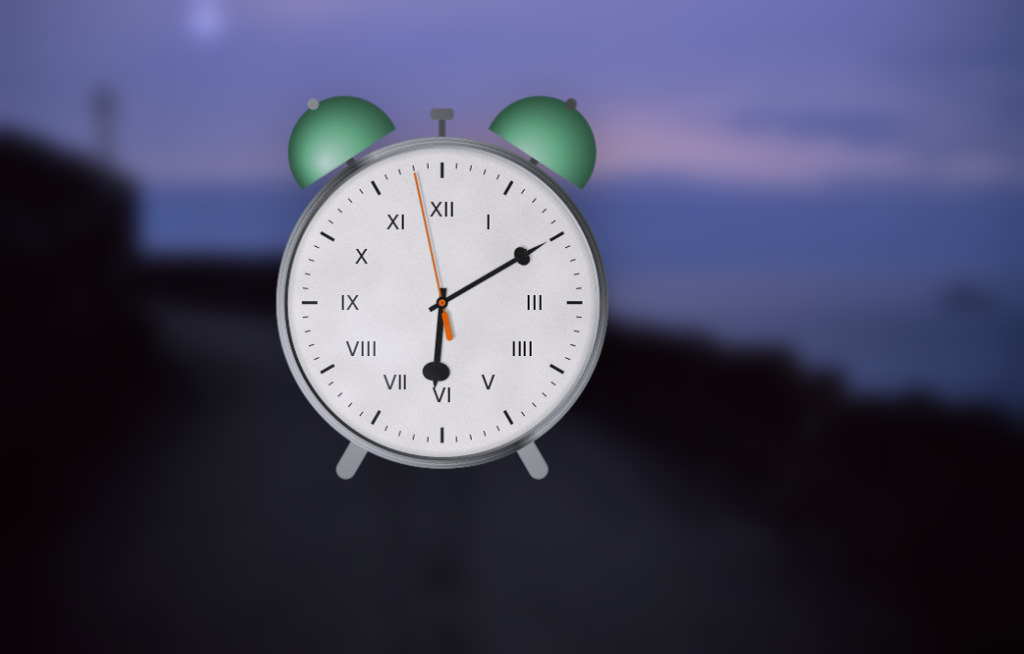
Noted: {"hour": 6, "minute": 9, "second": 58}
